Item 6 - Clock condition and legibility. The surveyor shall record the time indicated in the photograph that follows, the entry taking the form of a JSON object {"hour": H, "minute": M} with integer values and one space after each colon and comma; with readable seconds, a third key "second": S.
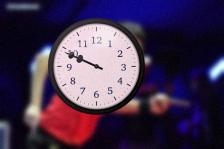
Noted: {"hour": 9, "minute": 49}
